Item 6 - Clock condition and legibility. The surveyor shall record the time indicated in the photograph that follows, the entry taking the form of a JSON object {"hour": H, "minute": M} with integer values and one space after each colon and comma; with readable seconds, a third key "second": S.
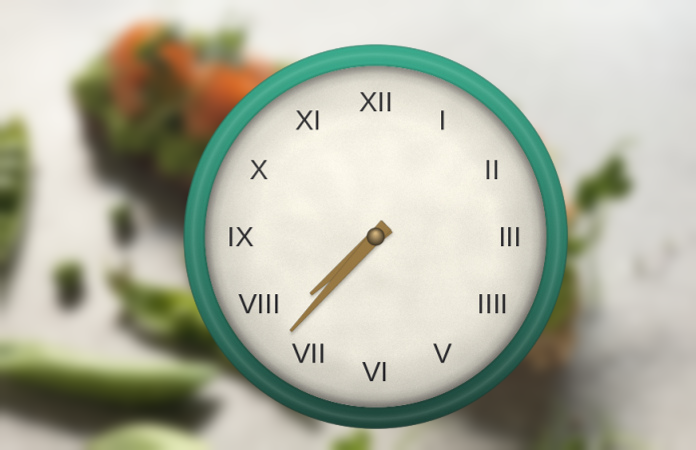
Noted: {"hour": 7, "minute": 37}
